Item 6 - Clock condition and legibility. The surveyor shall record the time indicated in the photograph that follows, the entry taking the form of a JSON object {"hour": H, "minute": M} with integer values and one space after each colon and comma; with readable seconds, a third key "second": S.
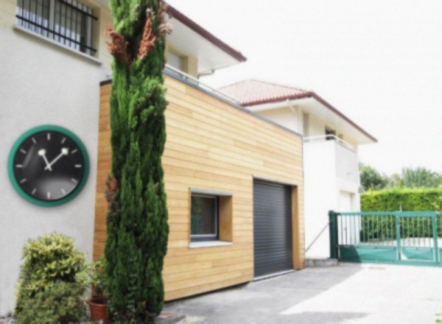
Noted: {"hour": 11, "minute": 8}
